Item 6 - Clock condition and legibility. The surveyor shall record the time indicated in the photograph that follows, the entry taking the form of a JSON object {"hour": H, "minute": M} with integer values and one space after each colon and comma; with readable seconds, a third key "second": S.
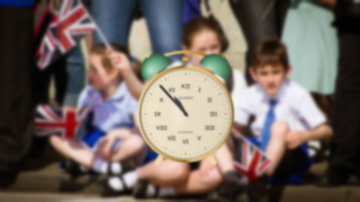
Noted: {"hour": 10, "minute": 53}
